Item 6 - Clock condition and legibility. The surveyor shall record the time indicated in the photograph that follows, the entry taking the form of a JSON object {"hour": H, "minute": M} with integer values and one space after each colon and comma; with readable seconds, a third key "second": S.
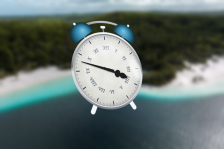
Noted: {"hour": 3, "minute": 48}
